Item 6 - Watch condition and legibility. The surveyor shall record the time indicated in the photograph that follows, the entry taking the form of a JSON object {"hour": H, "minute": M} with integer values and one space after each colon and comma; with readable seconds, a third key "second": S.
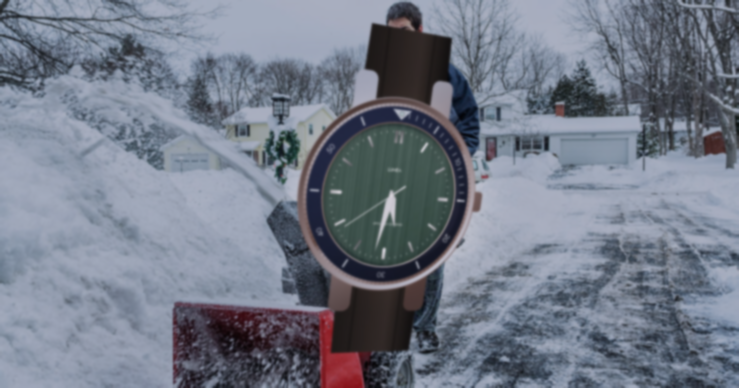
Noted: {"hour": 5, "minute": 31, "second": 39}
